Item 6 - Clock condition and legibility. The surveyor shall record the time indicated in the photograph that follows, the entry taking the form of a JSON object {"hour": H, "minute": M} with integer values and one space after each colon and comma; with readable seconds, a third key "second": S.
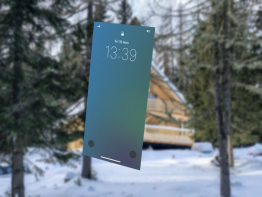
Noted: {"hour": 13, "minute": 39}
